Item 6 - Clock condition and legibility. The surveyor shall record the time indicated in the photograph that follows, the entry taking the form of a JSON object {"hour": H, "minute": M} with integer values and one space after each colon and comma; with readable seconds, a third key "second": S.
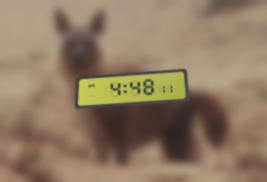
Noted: {"hour": 4, "minute": 48, "second": 11}
